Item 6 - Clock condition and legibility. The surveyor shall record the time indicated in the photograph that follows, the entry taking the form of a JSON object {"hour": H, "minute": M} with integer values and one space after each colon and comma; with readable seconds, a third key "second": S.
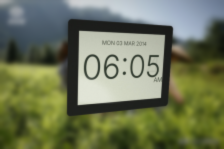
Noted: {"hour": 6, "minute": 5}
